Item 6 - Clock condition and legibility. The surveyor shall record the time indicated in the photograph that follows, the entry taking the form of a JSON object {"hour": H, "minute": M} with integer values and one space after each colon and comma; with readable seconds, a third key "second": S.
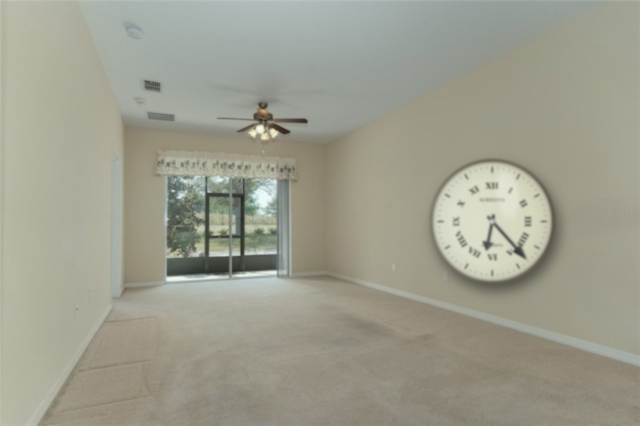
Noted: {"hour": 6, "minute": 23}
